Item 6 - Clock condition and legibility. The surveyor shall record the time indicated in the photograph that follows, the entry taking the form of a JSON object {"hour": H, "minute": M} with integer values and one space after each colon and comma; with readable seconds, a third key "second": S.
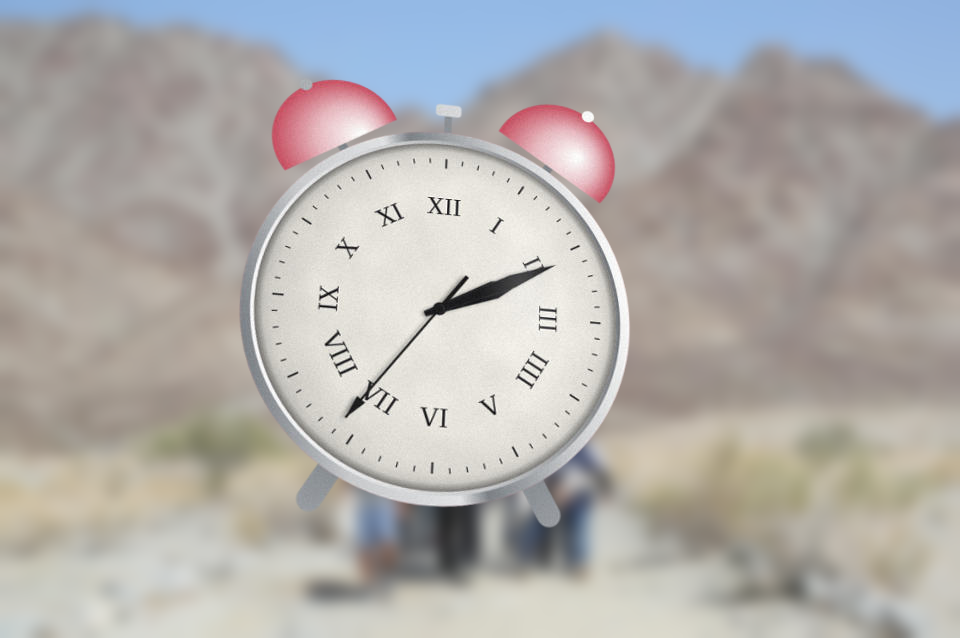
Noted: {"hour": 2, "minute": 10, "second": 36}
